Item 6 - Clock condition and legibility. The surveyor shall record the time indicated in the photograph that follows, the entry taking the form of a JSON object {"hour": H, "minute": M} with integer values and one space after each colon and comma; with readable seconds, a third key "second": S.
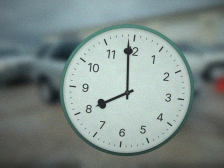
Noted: {"hour": 7, "minute": 59}
